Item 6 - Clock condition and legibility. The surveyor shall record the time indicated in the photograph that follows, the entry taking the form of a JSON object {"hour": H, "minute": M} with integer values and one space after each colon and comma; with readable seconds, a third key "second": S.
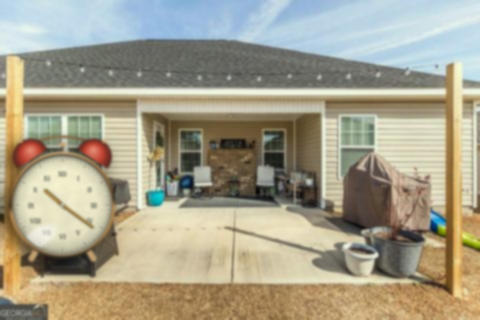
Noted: {"hour": 10, "minute": 21}
